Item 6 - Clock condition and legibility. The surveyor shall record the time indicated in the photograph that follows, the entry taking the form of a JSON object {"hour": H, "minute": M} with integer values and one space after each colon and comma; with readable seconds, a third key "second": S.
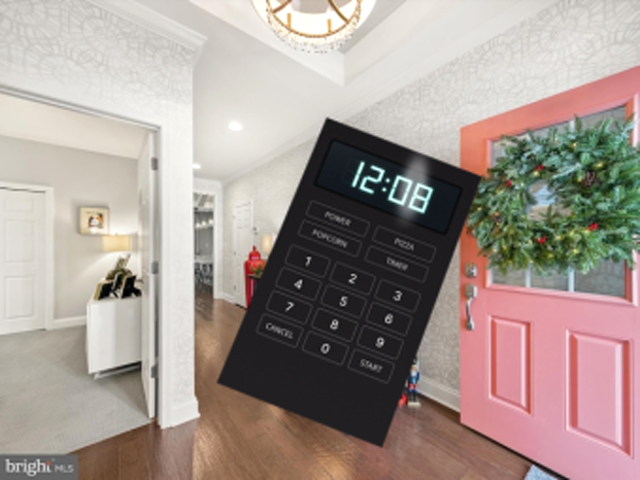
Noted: {"hour": 12, "minute": 8}
